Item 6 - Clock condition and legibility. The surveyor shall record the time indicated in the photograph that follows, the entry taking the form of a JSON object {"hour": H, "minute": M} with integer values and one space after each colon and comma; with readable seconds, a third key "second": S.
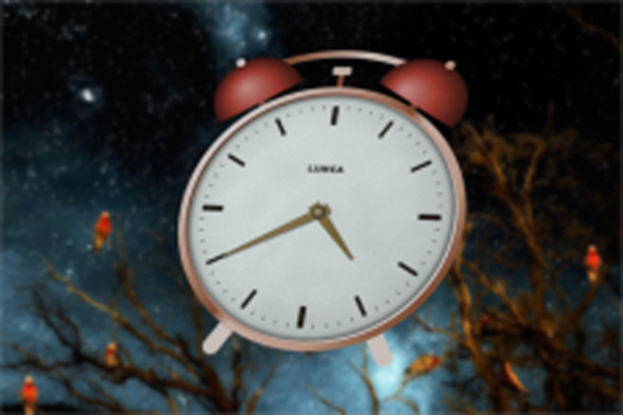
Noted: {"hour": 4, "minute": 40}
